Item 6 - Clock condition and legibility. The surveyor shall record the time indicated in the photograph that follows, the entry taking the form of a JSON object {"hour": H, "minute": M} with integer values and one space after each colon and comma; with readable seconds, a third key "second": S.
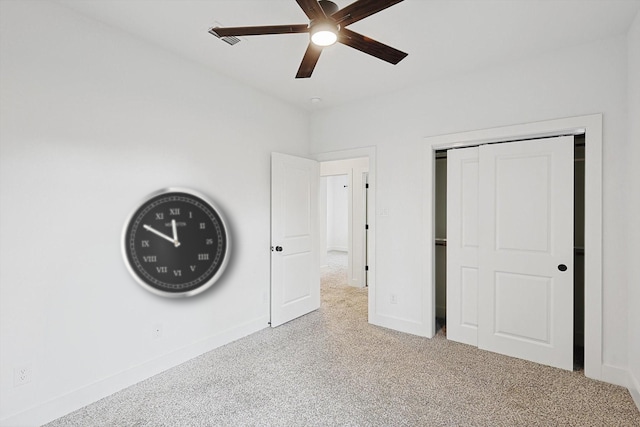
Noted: {"hour": 11, "minute": 50}
